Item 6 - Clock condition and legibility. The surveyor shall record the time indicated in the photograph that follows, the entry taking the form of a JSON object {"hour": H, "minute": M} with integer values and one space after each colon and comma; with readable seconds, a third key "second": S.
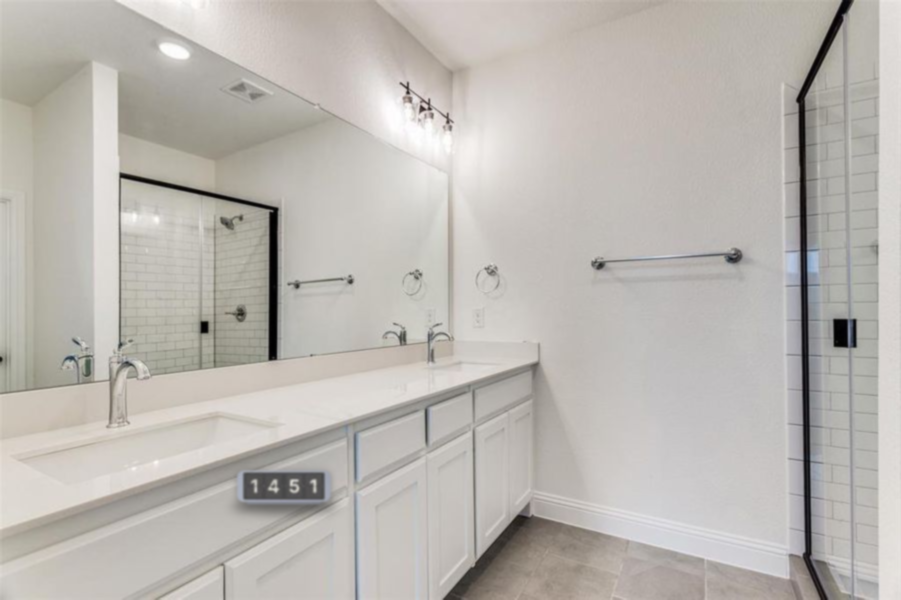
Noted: {"hour": 14, "minute": 51}
